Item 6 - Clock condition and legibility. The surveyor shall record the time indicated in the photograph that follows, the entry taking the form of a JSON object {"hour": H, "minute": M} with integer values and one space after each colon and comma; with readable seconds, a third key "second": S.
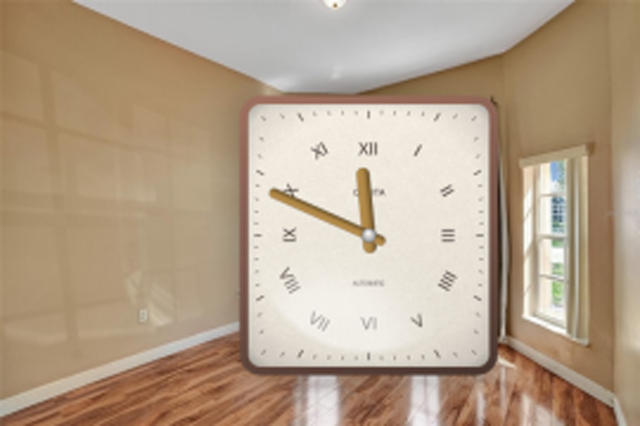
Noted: {"hour": 11, "minute": 49}
